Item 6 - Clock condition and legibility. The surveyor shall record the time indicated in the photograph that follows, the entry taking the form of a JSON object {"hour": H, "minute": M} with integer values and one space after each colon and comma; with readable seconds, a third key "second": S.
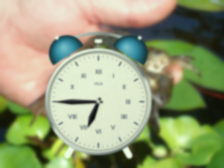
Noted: {"hour": 6, "minute": 45}
